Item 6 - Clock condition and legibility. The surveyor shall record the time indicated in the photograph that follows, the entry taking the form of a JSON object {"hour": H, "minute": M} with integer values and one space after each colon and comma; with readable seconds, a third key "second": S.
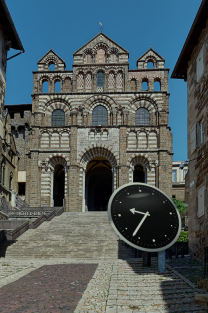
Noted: {"hour": 9, "minute": 37}
